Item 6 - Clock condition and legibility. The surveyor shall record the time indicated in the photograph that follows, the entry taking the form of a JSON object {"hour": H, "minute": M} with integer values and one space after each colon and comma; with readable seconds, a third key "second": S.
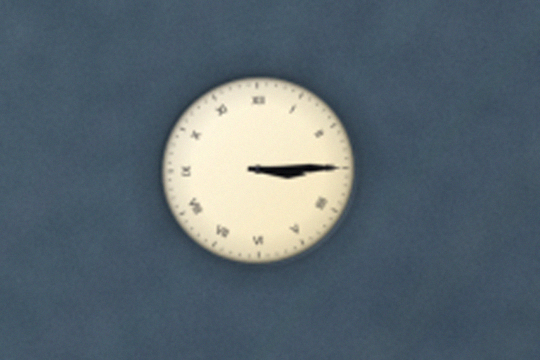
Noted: {"hour": 3, "minute": 15}
